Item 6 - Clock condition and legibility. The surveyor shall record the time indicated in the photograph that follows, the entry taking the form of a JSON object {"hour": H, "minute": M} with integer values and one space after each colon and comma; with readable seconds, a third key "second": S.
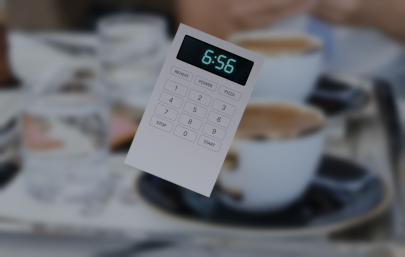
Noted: {"hour": 6, "minute": 56}
